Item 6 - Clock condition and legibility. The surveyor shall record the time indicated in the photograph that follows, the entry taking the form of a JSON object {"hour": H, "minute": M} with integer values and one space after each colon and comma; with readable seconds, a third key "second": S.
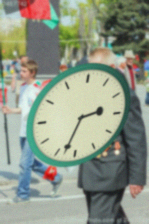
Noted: {"hour": 2, "minute": 33}
